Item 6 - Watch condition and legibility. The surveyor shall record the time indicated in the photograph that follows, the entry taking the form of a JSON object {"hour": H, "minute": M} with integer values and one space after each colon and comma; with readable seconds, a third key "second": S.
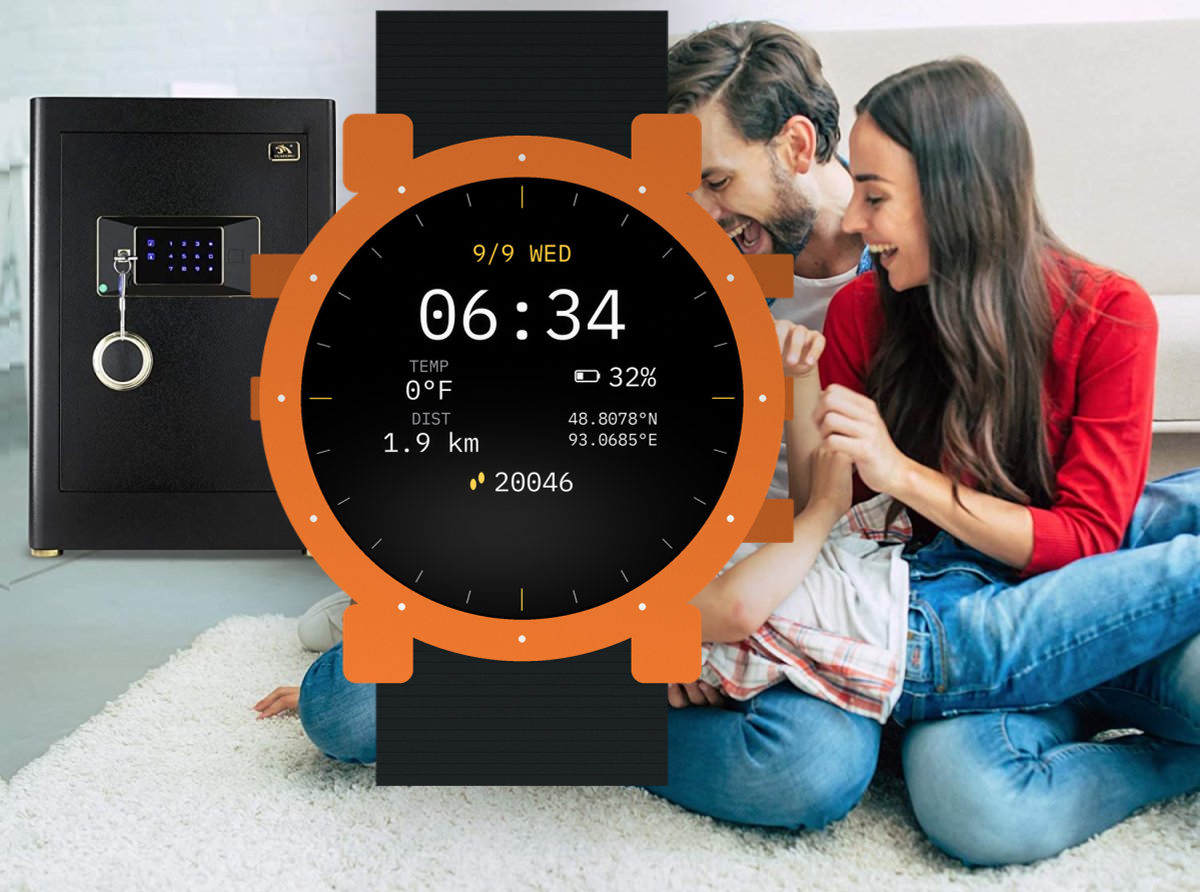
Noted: {"hour": 6, "minute": 34}
